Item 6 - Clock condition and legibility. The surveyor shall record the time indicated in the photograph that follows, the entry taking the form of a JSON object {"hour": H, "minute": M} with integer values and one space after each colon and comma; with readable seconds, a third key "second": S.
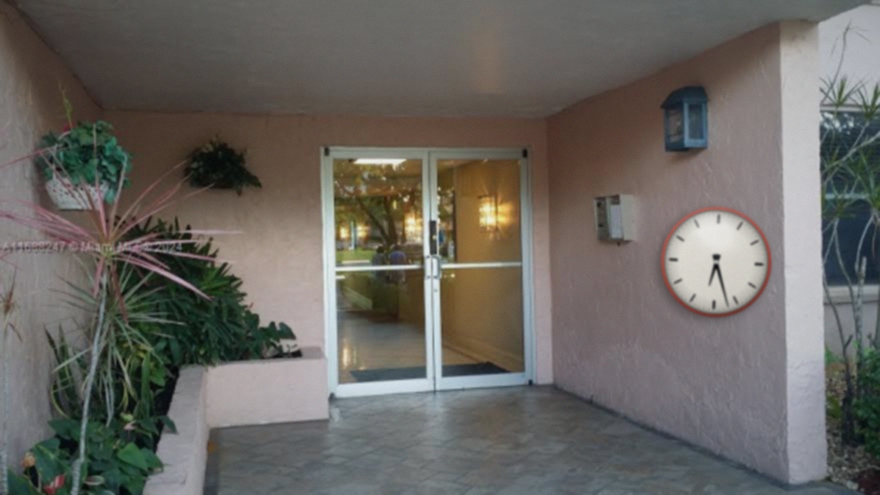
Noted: {"hour": 6, "minute": 27}
